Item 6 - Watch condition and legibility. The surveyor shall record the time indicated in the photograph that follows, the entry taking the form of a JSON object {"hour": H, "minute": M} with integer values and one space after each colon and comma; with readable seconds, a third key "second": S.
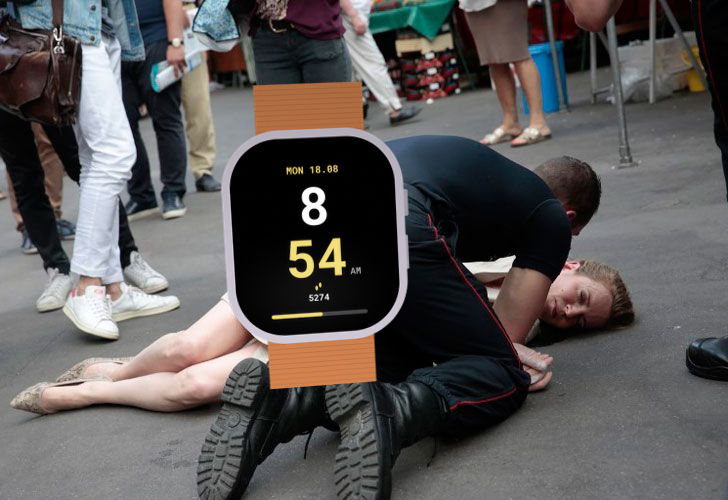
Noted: {"hour": 8, "minute": 54}
